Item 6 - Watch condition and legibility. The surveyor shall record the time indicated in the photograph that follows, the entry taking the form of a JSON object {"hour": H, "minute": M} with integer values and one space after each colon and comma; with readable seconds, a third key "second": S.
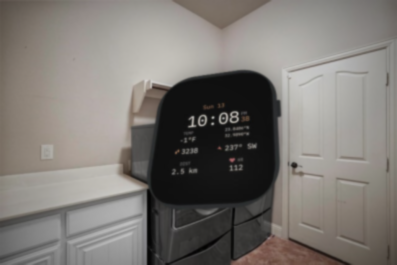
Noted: {"hour": 10, "minute": 8}
